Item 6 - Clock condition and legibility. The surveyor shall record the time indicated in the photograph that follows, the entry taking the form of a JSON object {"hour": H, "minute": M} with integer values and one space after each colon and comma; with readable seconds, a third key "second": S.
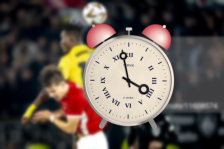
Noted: {"hour": 3, "minute": 58}
